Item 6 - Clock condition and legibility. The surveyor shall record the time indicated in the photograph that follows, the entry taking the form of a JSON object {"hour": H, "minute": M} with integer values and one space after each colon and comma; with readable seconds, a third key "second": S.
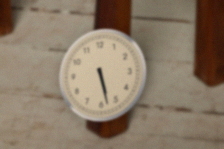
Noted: {"hour": 5, "minute": 28}
